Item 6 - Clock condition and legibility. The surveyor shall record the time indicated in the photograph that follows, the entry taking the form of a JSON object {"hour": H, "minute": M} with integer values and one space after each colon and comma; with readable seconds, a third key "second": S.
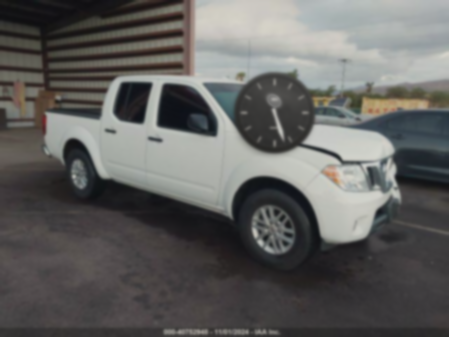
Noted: {"hour": 5, "minute": 27}
